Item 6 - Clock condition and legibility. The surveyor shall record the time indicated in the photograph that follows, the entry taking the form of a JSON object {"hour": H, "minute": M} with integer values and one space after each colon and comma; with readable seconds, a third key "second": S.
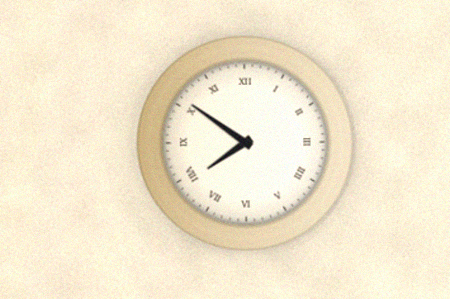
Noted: {"hour": 7, "minute": 51}
